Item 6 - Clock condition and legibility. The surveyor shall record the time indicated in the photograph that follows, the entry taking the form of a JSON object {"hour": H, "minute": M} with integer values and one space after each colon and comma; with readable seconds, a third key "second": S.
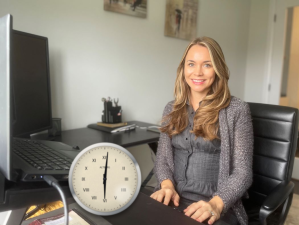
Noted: {"hour": 6, "minute": 1}
